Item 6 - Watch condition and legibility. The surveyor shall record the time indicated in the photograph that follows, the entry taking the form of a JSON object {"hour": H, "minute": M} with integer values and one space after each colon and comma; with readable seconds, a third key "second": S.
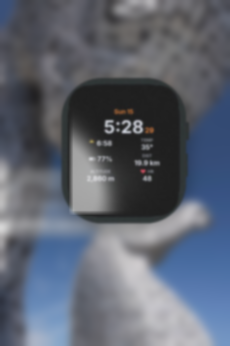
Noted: {"hour": 5, "minute": 28}
